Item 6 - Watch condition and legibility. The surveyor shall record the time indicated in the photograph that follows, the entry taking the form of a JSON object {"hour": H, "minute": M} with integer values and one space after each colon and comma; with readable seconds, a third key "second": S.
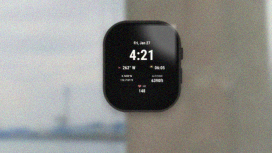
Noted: {"hour": 4, "minute": 21}
